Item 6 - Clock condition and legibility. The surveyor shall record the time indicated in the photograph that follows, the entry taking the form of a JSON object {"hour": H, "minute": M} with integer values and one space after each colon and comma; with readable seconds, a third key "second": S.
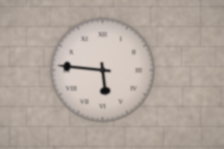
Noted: {"hour": 5, "minute": 46}
